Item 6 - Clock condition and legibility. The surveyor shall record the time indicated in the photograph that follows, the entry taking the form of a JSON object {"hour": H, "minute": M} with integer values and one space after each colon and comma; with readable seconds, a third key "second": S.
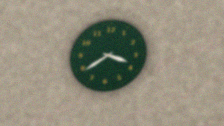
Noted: {"hour": 3, "minute": 39}
